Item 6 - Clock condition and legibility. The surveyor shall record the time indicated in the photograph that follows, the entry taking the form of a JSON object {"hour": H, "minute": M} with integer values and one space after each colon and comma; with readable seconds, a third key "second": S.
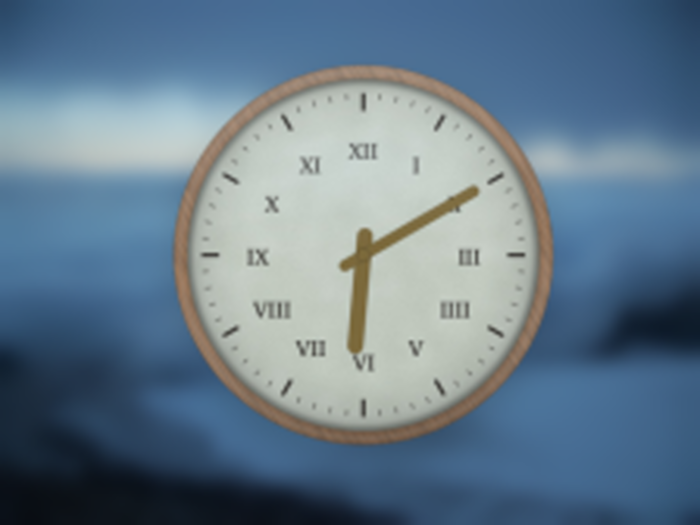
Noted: {"hour": 6, "minute": 10}
